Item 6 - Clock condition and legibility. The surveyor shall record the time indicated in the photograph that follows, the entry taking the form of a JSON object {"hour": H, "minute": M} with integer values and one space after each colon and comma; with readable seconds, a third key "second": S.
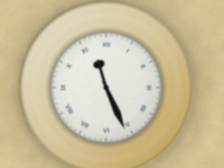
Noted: {"hour": 11, "minute": 26}
